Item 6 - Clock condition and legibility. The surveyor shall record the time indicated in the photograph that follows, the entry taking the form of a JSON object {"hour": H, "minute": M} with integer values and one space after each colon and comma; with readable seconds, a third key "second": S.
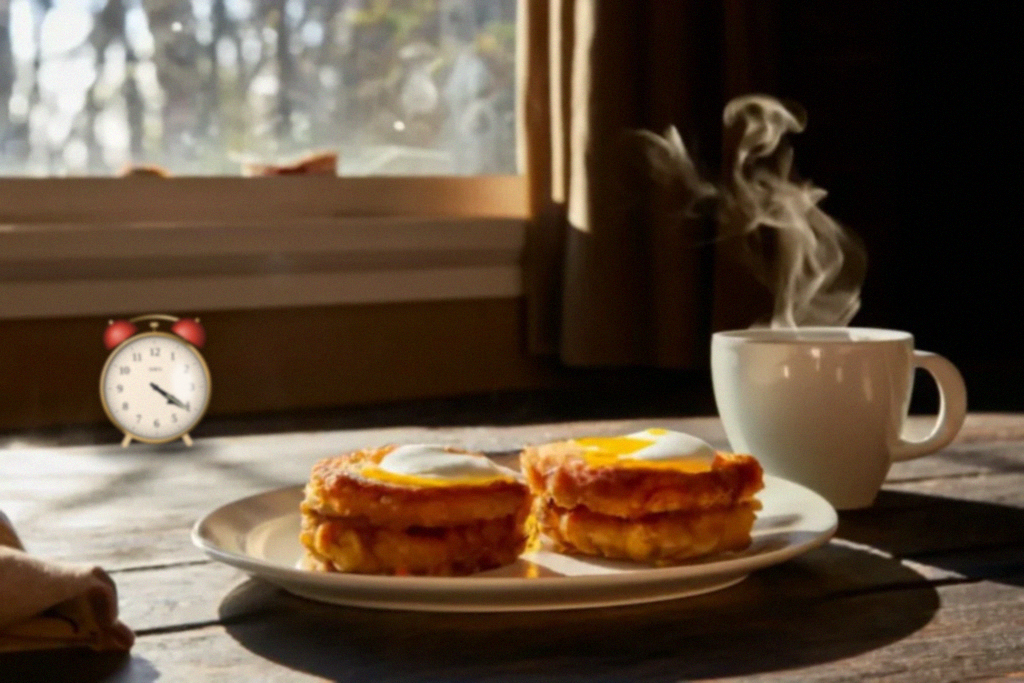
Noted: {"hour": 4, "minute": 21}
